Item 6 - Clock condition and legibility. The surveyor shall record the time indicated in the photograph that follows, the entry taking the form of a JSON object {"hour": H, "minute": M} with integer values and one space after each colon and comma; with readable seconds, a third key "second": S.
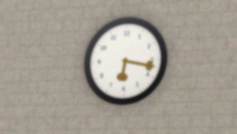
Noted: {"hour": 6, "minute": 17}
